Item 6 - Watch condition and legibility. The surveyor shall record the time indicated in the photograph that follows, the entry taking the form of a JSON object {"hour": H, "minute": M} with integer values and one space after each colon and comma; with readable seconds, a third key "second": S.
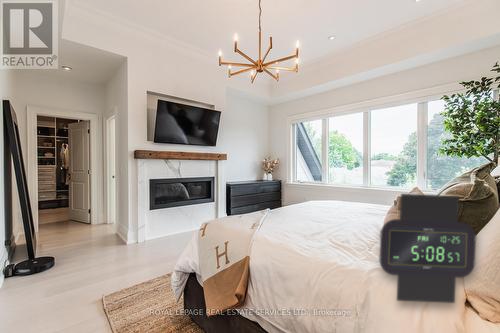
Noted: {"hour": 5, "minute": 8, "second": 57}
